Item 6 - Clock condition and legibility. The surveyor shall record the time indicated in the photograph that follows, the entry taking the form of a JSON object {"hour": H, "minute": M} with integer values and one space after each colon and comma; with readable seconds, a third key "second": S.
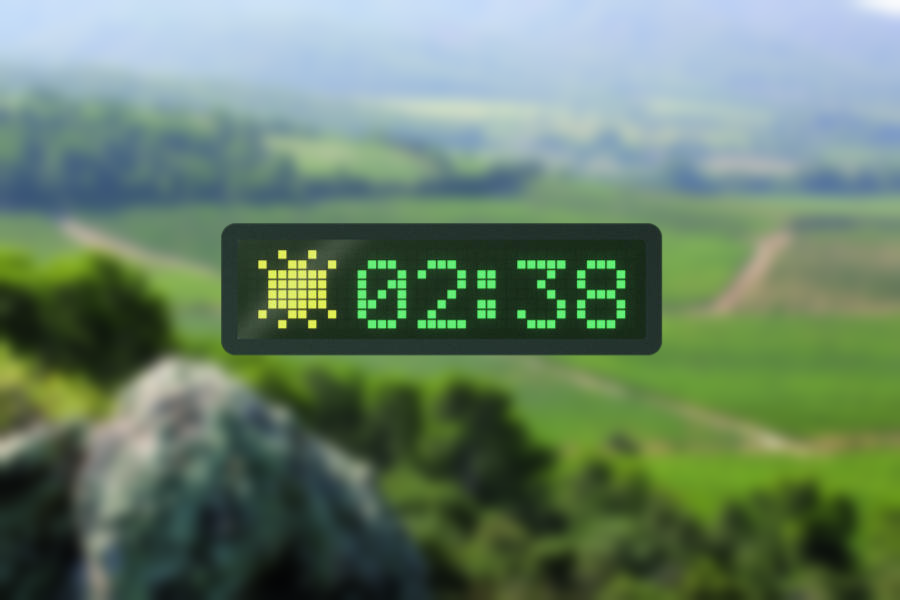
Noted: {"hour": 2, "minute": 38}
